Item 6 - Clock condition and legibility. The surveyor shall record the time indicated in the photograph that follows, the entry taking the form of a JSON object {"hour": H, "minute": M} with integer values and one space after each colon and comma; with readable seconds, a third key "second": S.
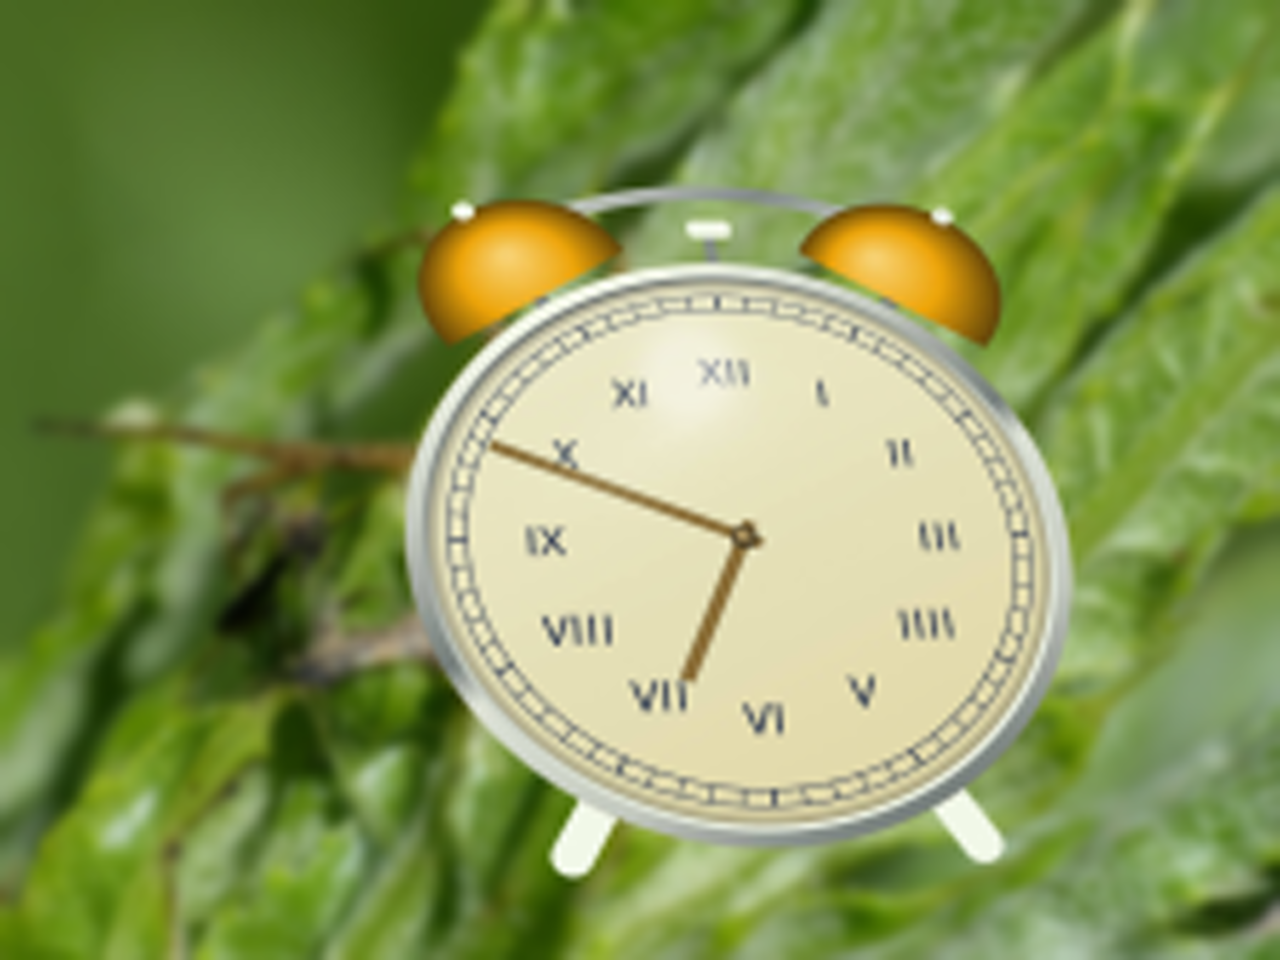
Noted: {"hour": 6, "minute": 49}
